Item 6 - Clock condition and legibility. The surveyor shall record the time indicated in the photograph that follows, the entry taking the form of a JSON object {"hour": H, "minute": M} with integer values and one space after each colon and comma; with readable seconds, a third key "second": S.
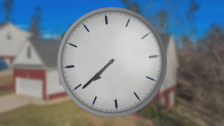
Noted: {"hour": 7, "minute": 39}
